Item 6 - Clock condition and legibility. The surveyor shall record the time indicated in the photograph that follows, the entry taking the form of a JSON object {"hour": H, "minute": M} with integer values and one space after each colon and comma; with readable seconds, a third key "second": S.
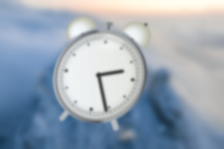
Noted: {"hour": 2, "minute": 26}
